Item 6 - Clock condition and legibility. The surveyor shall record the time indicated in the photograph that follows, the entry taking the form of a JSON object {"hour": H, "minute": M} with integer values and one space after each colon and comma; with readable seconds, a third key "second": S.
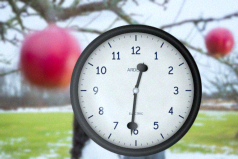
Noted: {"hour": 12, "minute": 31}
